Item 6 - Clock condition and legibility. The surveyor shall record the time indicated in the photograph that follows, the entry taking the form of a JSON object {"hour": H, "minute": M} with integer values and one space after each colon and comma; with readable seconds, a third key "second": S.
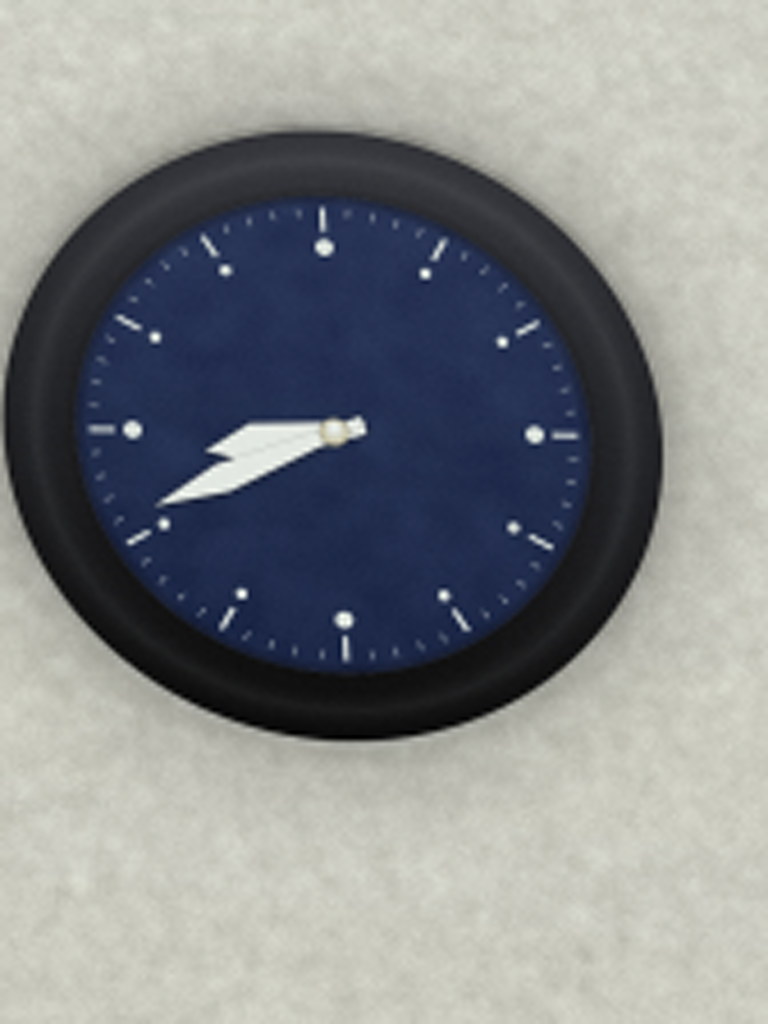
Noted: {"hour": 8, "minute": 41}
